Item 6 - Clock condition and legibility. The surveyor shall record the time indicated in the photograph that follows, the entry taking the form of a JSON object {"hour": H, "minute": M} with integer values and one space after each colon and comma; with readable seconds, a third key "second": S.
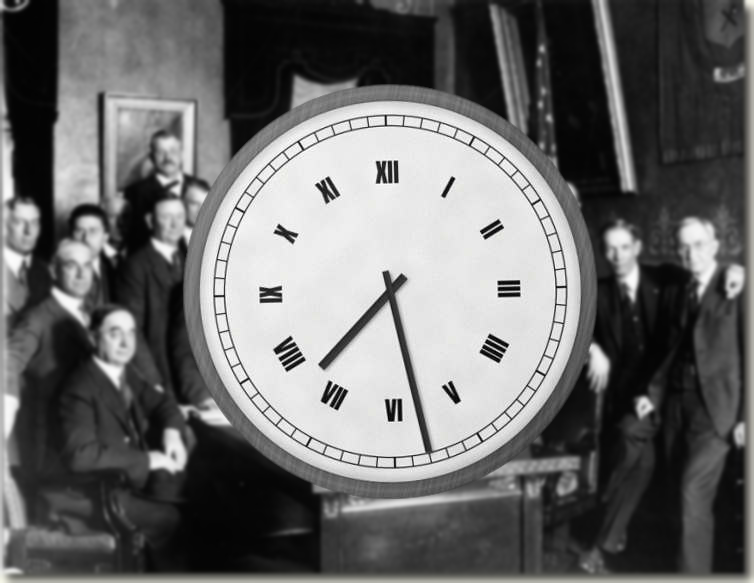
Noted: {"hour": 7, "minute": 28}
